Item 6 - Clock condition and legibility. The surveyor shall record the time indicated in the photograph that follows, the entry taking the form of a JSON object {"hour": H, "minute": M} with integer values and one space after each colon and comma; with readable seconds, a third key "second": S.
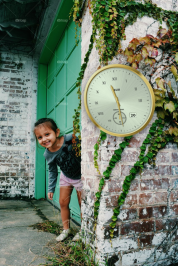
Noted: {"hour": 11, "minute": 29}
